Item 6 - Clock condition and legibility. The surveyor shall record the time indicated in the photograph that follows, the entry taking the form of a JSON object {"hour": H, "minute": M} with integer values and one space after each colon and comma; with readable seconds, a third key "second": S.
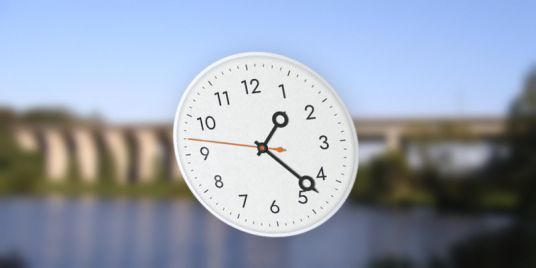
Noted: {"hour": 1, "minute": 22, "second": 47}
